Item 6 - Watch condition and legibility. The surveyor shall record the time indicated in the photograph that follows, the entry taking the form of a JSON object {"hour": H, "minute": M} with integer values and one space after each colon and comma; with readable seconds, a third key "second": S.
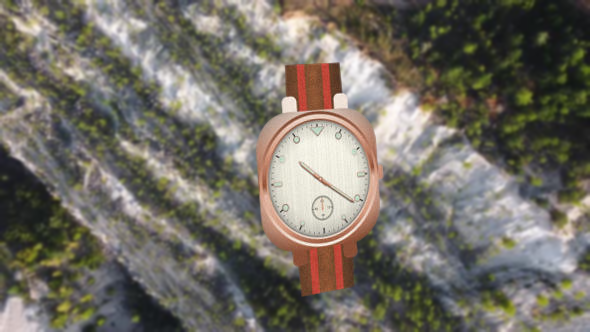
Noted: {"hour": 10, "minute": 21}
